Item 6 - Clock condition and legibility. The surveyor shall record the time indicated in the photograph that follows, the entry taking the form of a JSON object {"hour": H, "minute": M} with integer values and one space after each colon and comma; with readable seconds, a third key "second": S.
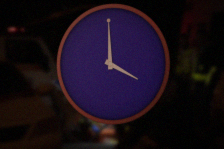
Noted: {"hour": 4, "minute": 0}
